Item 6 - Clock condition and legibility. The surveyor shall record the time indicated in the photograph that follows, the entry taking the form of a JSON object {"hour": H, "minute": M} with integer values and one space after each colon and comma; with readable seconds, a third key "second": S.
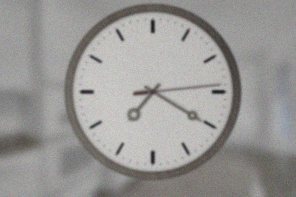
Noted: {"hour": 7, "minute": 20, "second": 14}
